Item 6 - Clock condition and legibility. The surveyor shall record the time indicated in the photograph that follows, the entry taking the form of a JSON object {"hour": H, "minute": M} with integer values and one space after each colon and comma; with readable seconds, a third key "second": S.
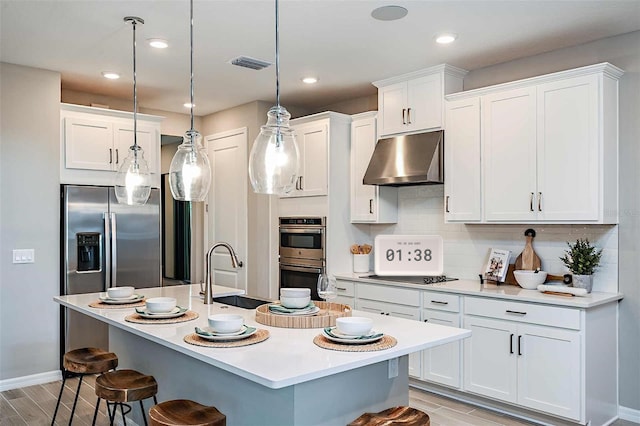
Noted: {"hour": 1, "minute": 38}
